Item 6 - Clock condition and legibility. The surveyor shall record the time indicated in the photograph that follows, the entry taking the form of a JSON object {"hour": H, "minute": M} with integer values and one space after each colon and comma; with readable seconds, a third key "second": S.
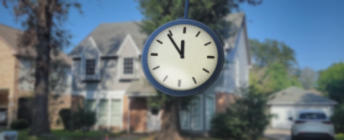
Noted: {"hour": 11, "minute": 54}
